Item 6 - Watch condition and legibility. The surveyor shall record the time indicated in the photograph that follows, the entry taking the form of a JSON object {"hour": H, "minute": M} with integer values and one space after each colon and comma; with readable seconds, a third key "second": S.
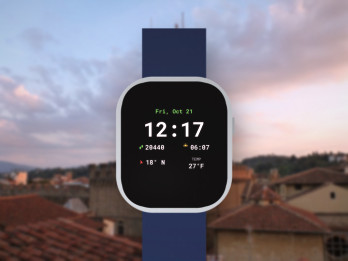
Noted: {"hour": 12, "minute": 17}
